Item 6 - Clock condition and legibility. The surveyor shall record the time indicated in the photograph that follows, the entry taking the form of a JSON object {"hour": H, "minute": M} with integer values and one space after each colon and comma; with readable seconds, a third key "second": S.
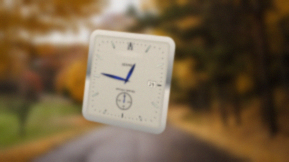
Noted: {"hour": 12, "minute": 46}
